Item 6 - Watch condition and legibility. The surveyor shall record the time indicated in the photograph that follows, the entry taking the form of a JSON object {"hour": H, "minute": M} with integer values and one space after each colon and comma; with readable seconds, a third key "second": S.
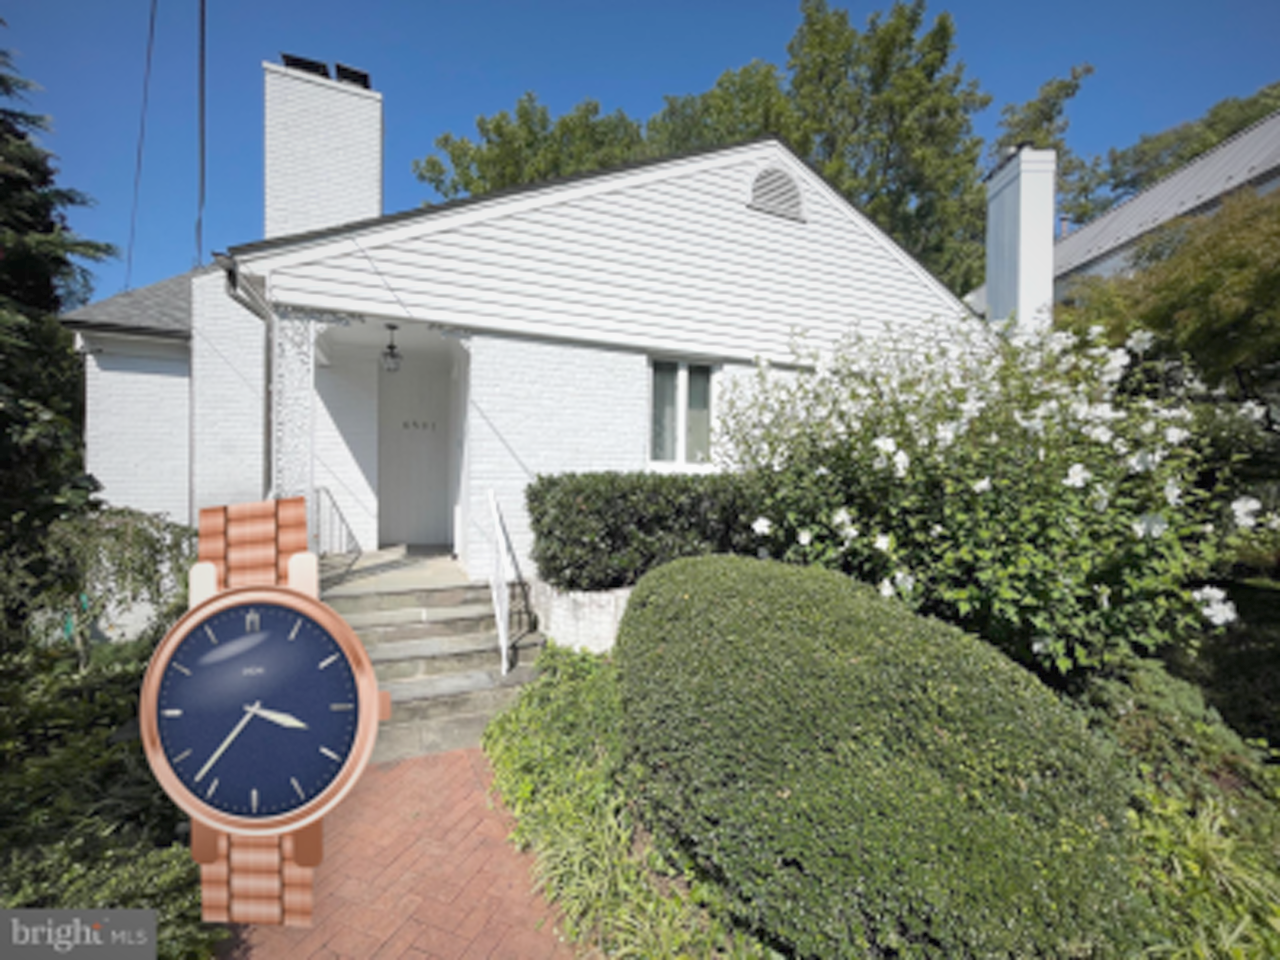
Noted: {"hour": 3, "minute": 37}
